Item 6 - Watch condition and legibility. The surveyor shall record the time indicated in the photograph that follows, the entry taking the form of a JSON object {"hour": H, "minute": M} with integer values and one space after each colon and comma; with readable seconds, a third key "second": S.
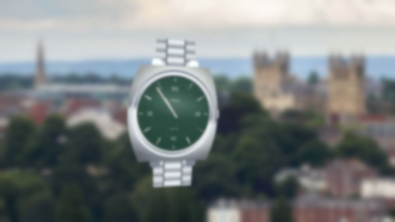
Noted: {"hour": 10, "minute": 54}
